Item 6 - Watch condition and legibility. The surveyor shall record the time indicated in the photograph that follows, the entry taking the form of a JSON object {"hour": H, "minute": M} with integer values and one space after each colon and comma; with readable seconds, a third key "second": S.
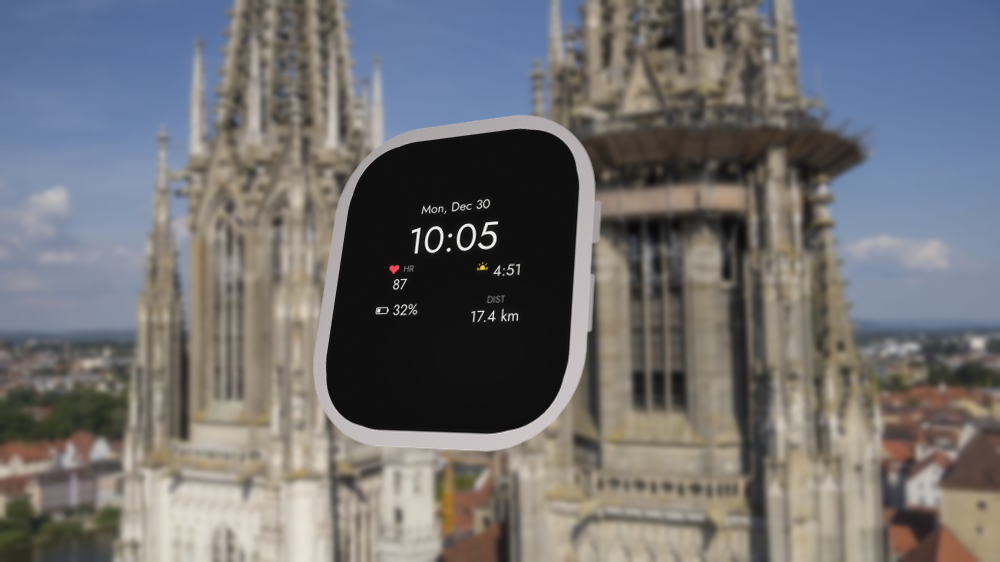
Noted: {"hour": 10, "minute": 5}
